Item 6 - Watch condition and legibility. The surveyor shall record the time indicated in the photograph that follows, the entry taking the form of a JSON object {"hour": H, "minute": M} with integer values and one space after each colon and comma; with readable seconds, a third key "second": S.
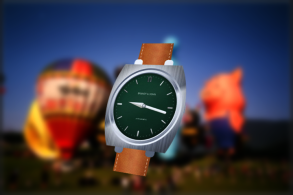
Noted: {"hour": 9, "minute": 17}
